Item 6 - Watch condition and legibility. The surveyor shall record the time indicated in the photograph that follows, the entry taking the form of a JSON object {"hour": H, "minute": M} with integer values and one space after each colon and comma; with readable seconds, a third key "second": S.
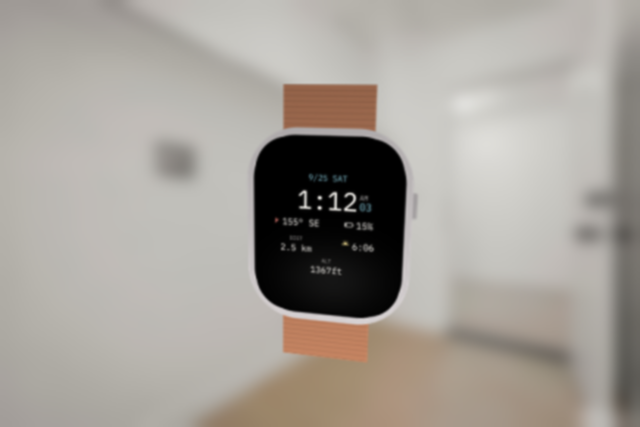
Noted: {"hour": 1, "minute": 12}
